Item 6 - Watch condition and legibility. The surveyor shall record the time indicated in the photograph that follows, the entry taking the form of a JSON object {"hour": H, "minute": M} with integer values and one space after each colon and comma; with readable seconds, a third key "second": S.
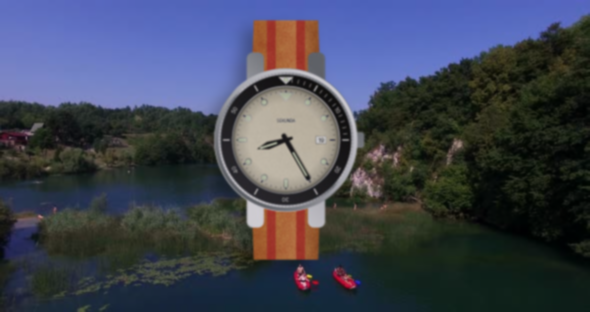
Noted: {"hour": 8, "minute": 25}
